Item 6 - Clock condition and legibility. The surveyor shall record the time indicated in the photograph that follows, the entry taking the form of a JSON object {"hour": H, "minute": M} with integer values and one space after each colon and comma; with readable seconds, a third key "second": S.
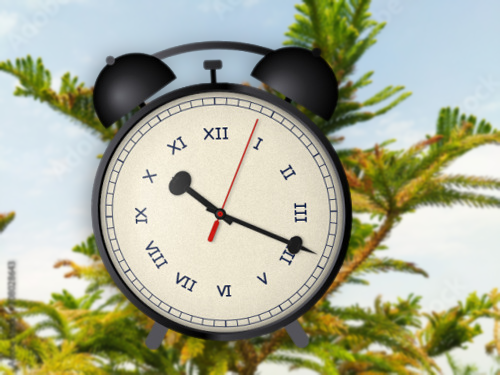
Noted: {"hour": 10, "minute": 19, "second": 4}
